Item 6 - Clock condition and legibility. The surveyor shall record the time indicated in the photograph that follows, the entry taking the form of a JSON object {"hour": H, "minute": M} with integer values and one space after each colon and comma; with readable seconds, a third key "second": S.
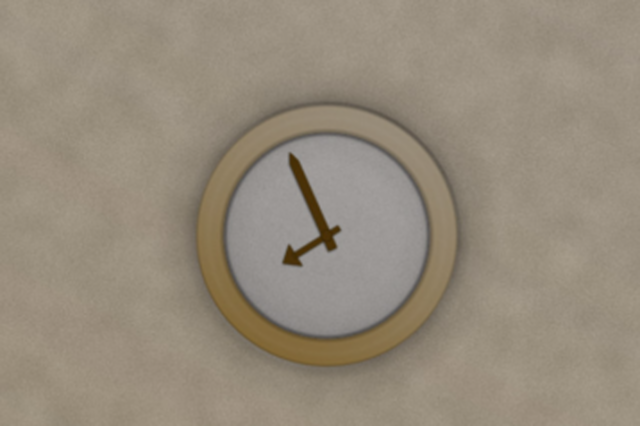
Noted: {"hour": 7, "minute": 56}
